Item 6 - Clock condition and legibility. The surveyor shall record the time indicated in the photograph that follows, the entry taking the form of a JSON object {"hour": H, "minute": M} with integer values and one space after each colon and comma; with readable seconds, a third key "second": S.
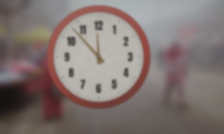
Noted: {"hour": 11, "minute": 53}
